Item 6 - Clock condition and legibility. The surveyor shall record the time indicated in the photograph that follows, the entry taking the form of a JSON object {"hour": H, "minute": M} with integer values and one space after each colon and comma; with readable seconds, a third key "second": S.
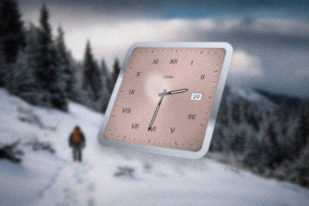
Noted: {"hour": 2, "minute": 31}
